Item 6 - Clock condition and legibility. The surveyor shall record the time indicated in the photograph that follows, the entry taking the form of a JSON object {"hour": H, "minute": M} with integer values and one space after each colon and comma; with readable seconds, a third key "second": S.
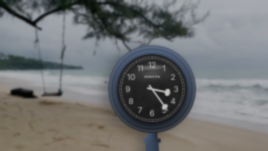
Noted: {"hour": 3, "minute": 24}
